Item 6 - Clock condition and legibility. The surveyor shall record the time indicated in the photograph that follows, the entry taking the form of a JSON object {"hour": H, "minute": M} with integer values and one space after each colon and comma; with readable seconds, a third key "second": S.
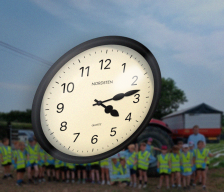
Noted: {"hour": 4, "minute": 13}
